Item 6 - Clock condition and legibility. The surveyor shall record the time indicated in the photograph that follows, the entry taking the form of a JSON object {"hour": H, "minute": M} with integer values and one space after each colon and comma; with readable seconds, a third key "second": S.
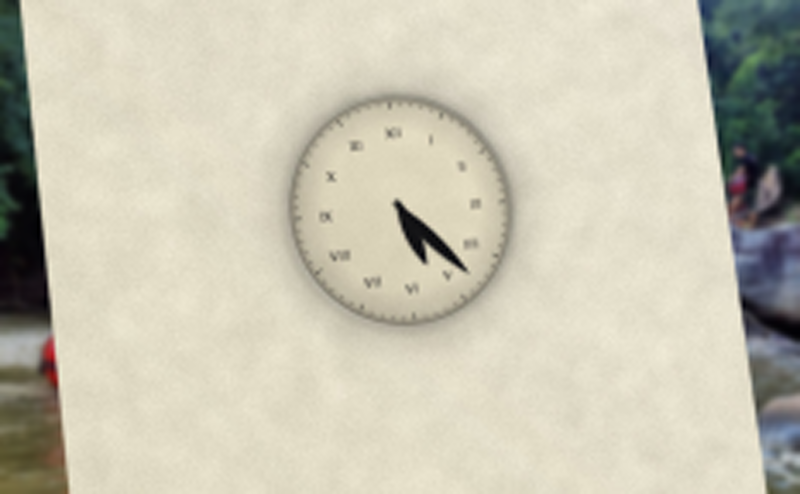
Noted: {"hour": 5, "minute": 23}
